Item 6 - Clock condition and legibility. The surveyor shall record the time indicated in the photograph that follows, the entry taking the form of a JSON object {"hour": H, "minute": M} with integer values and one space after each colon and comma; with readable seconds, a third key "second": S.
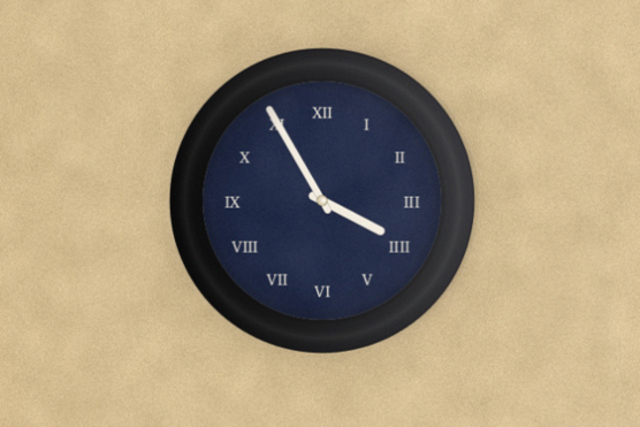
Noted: {"hour": 3, "minute": 55}
